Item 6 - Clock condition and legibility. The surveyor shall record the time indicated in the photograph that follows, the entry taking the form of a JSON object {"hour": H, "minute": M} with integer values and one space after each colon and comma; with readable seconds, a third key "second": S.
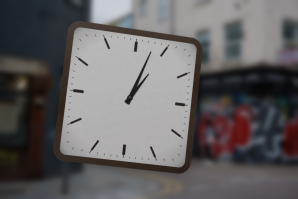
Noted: {"hour": 1, "minute": 3}
